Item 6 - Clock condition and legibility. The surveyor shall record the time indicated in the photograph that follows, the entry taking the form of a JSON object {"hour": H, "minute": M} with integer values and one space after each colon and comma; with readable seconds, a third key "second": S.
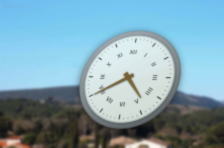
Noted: {"hour": 4, "minute": 40}
